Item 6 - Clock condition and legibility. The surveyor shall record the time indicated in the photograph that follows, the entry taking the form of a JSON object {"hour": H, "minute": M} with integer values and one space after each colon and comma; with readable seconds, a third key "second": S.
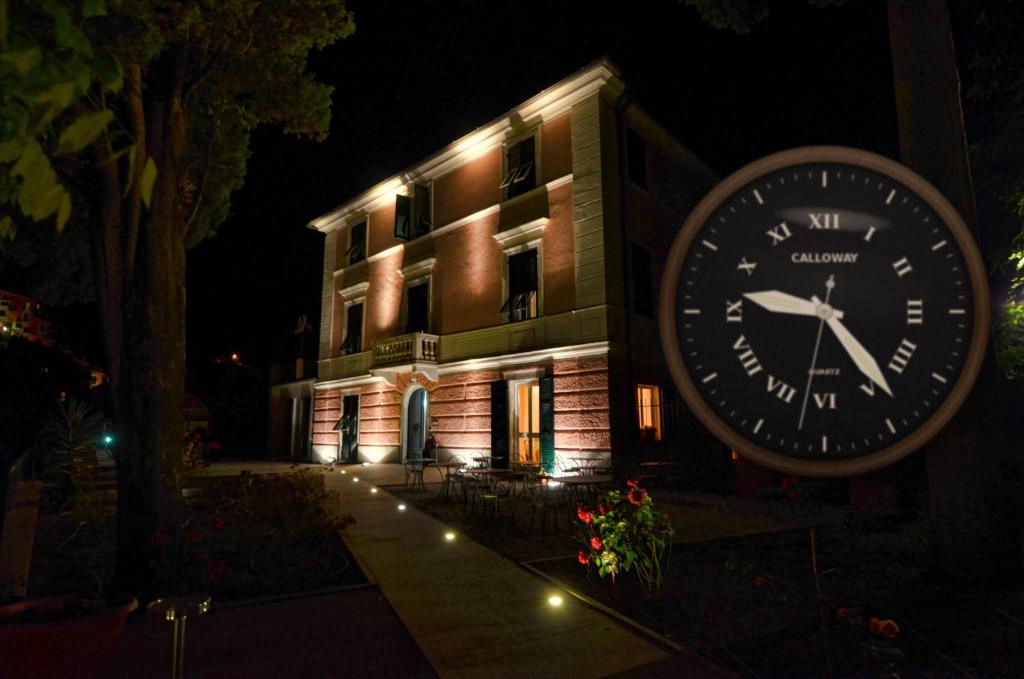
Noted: {"hour": 9, "minute": 23, "second": 32}
